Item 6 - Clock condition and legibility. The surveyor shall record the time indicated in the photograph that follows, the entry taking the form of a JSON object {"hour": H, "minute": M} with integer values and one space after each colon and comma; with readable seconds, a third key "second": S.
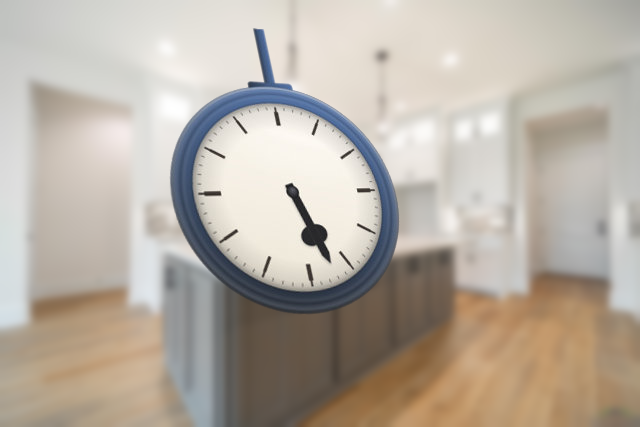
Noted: {"hour": 5, "minute": 27}
